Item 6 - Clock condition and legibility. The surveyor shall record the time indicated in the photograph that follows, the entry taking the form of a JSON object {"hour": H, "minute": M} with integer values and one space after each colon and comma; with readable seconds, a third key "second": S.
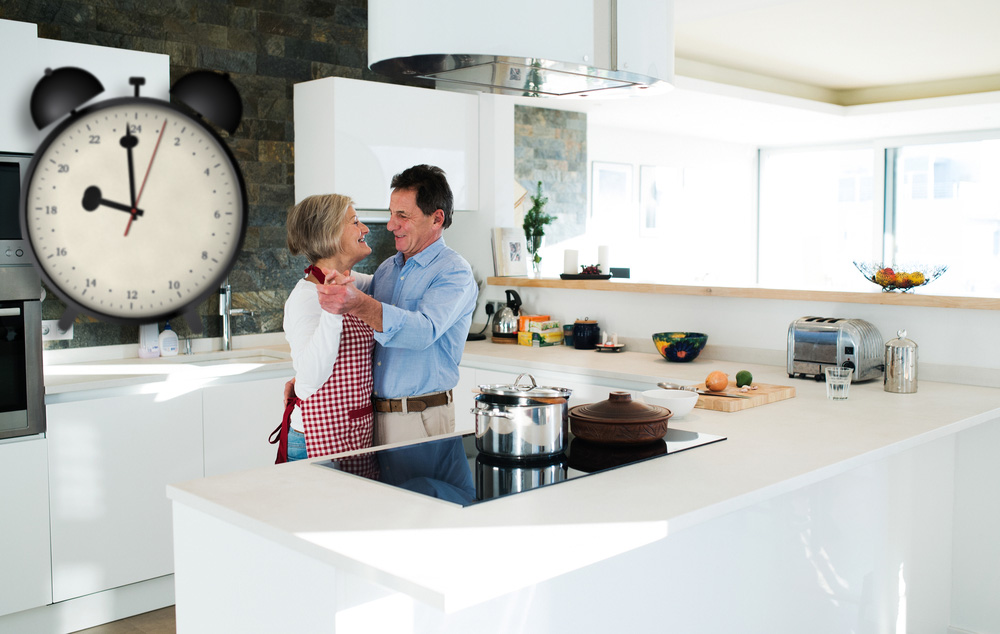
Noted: {"hour": 18, "minute": 59, "second": 3}
